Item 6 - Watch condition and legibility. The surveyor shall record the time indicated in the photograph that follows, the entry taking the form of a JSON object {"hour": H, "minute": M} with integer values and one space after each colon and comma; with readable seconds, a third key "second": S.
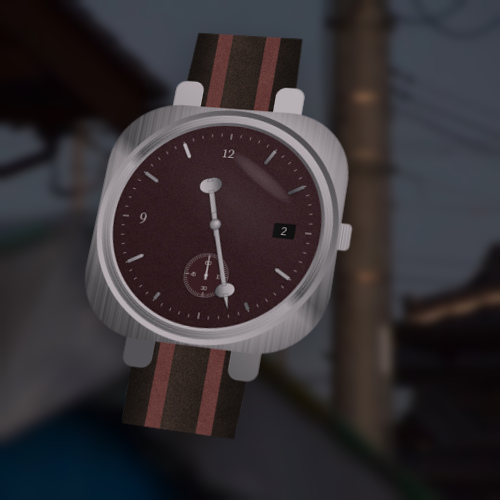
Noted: {"hour": 11, "minute": 27}
